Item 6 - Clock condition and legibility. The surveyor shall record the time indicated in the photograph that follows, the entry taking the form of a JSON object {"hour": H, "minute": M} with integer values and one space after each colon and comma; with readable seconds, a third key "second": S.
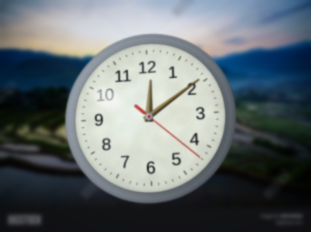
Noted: {"hour": 12, "minute": 9, "second": 22}
